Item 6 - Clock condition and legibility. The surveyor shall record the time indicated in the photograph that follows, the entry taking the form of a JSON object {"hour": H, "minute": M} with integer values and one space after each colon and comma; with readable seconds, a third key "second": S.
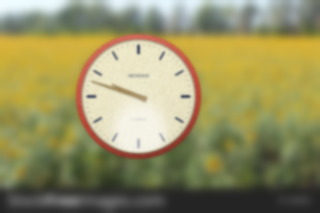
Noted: {"hour": 9, "minute": 48}
